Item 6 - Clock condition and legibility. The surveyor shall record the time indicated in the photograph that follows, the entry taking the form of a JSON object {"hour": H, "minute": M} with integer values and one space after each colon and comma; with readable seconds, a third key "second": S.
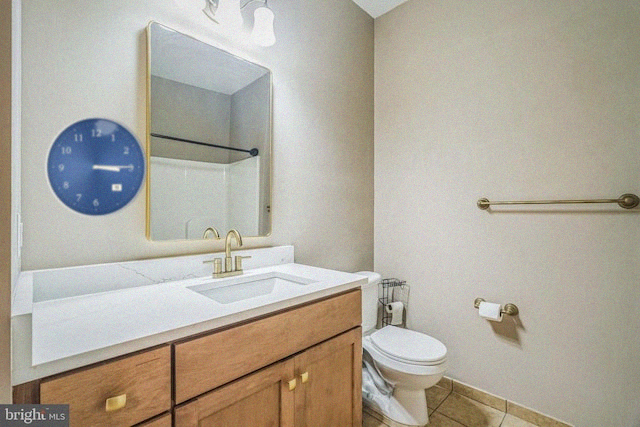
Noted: {"hour": 3, "minute": 15}
